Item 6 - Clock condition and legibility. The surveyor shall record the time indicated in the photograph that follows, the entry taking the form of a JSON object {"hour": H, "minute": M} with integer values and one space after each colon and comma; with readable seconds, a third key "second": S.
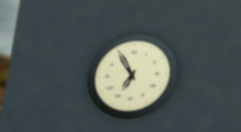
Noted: {"hour": 6, "minute": 55}
